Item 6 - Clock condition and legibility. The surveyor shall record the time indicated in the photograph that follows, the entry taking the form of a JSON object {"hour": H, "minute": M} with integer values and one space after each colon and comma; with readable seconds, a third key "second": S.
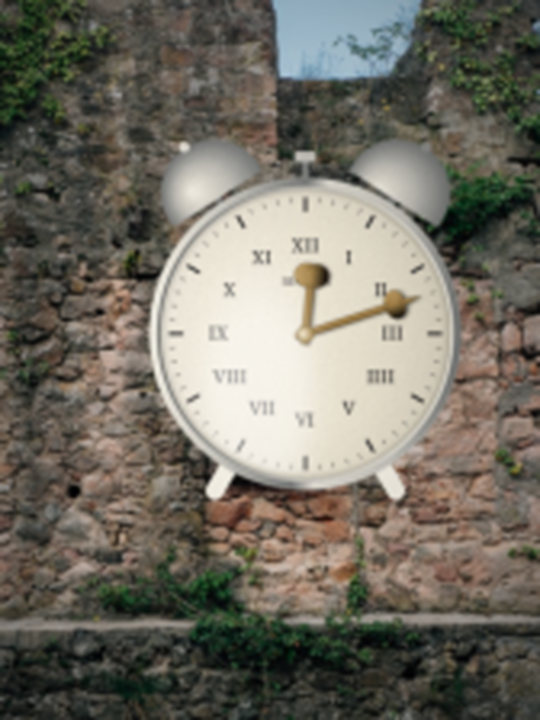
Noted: {"hour": 12, "minute": 12}
